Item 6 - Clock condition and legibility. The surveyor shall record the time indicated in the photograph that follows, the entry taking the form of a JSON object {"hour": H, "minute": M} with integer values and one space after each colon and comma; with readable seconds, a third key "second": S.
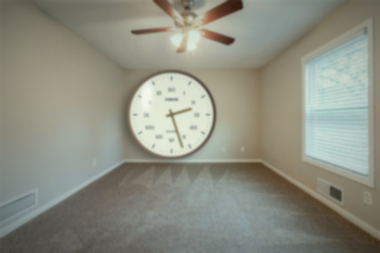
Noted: {"hour": 2, "minute": 27}
